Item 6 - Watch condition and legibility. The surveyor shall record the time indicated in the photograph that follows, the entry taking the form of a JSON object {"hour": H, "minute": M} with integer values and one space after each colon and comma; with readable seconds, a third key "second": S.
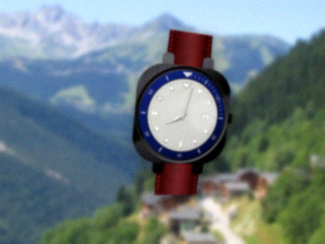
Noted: {"hour": 8, "minute": 2}
